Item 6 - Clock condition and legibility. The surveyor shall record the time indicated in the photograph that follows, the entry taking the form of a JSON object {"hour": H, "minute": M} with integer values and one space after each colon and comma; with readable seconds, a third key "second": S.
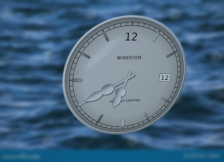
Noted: {"hour": 6, "minute": 40}
